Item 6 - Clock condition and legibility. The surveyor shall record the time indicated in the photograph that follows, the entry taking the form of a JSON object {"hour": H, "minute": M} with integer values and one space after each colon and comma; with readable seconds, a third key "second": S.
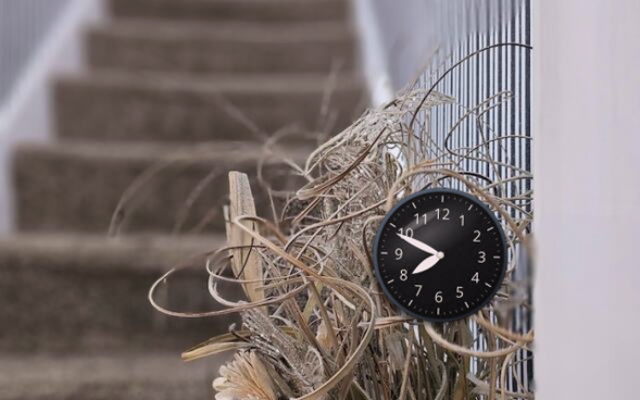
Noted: {"hour": 7, "minute": 49}
